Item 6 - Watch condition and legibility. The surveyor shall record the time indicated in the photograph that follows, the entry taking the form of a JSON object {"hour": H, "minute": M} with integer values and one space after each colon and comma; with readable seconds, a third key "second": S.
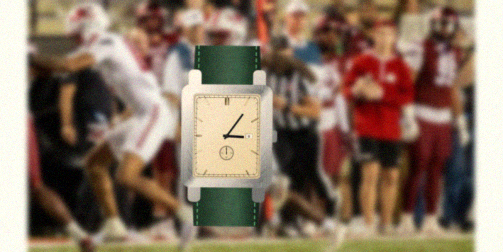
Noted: {"hour": 3, "minute": 6}
